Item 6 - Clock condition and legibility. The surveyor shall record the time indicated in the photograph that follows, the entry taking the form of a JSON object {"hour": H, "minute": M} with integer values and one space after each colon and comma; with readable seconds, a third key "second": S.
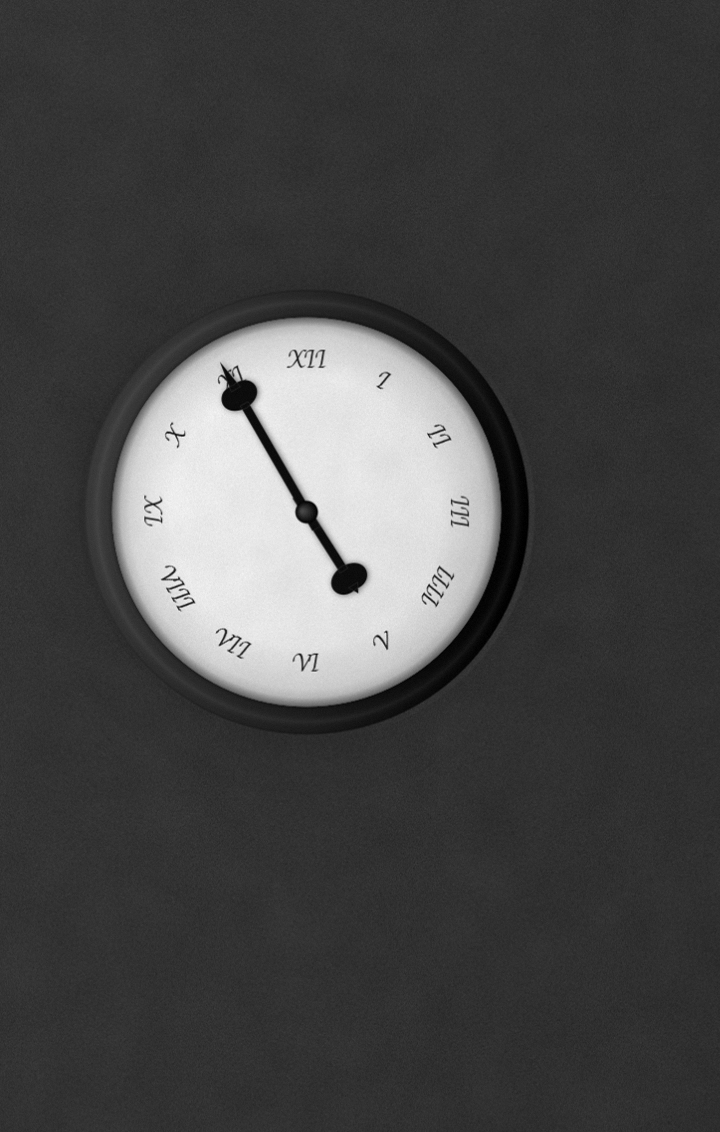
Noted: {"hour": 4, "minute": 55}
